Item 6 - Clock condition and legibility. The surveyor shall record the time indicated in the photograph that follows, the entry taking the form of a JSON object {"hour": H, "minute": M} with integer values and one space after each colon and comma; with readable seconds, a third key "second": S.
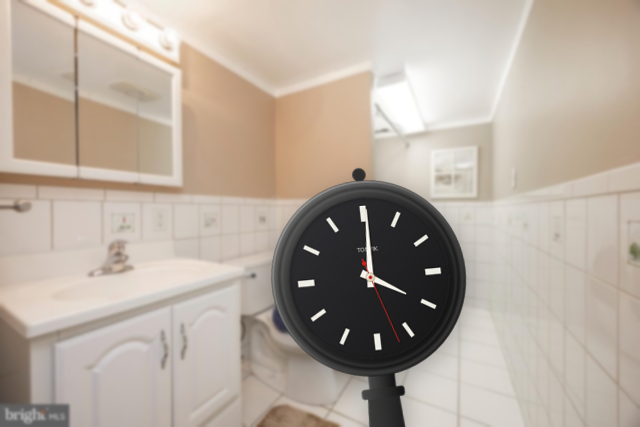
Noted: {"hour": 4, "minute": 0, "second": 27}
